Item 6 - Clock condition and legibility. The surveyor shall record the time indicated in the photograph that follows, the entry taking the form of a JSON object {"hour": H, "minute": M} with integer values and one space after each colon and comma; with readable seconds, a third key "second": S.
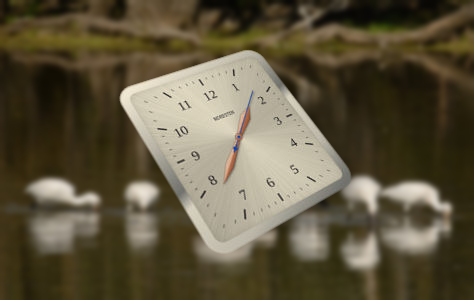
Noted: {"hour": 1, "minute": 38, "second": 8}
